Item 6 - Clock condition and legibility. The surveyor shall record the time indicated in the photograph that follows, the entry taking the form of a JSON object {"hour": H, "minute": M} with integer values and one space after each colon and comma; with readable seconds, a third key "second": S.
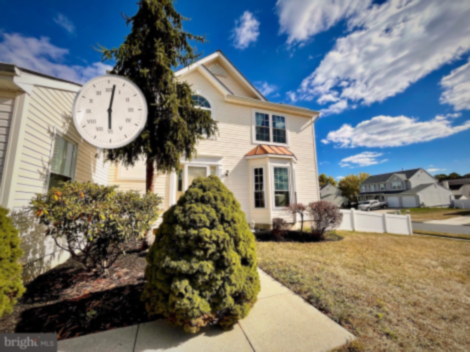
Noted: {"hour": 6, "minute": 2}
